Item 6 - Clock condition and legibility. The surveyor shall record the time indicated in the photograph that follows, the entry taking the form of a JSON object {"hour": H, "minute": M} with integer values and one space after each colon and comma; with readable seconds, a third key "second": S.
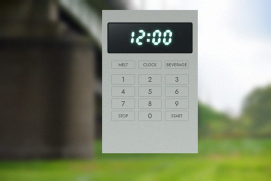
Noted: {"hour": 12, "minute": 0}
